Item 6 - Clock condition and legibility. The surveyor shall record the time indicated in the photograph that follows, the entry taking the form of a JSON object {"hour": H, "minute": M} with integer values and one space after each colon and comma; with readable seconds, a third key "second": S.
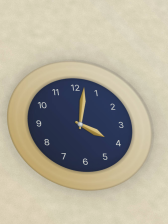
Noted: {"hour": 4, "minute": 2}
